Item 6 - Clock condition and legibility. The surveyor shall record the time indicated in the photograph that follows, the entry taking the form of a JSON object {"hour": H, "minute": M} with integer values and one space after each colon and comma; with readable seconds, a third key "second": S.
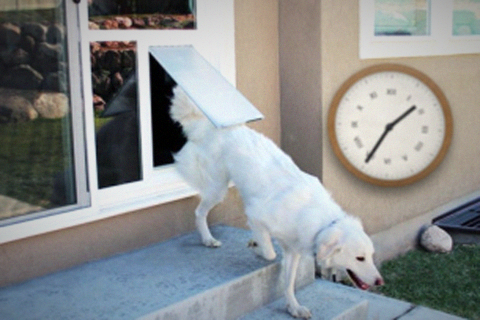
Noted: {"hour": 1, "minute": 35}
